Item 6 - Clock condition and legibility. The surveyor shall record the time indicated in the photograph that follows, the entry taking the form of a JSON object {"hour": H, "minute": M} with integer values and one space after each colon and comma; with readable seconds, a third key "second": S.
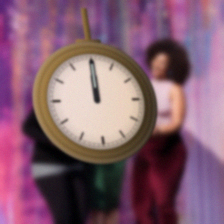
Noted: {"hour": 12, "minute": 0}
